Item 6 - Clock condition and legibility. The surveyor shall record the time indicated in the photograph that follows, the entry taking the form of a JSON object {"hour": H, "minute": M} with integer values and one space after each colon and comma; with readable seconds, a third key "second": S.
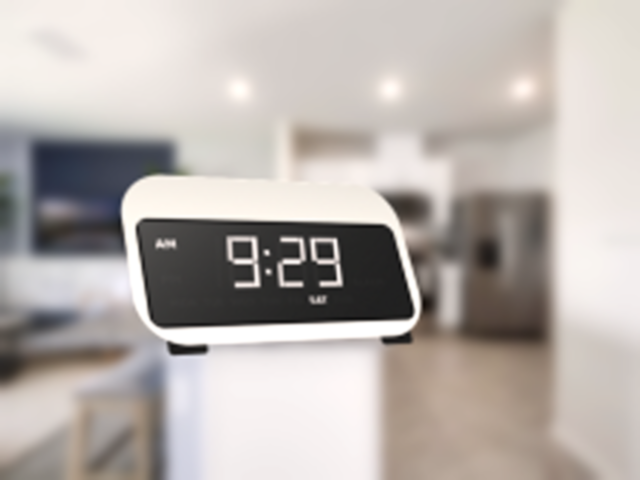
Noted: {"hour": 9, "minute": 29}
